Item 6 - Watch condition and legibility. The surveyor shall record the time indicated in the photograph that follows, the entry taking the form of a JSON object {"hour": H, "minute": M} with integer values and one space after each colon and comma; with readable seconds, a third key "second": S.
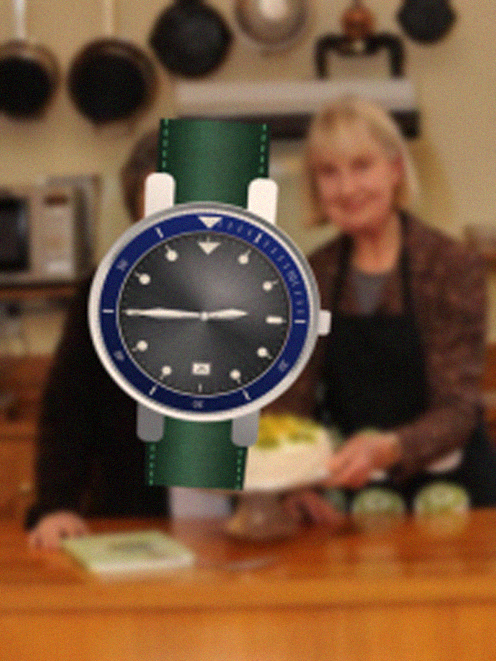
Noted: {"hour": 2, "minute": 45}
